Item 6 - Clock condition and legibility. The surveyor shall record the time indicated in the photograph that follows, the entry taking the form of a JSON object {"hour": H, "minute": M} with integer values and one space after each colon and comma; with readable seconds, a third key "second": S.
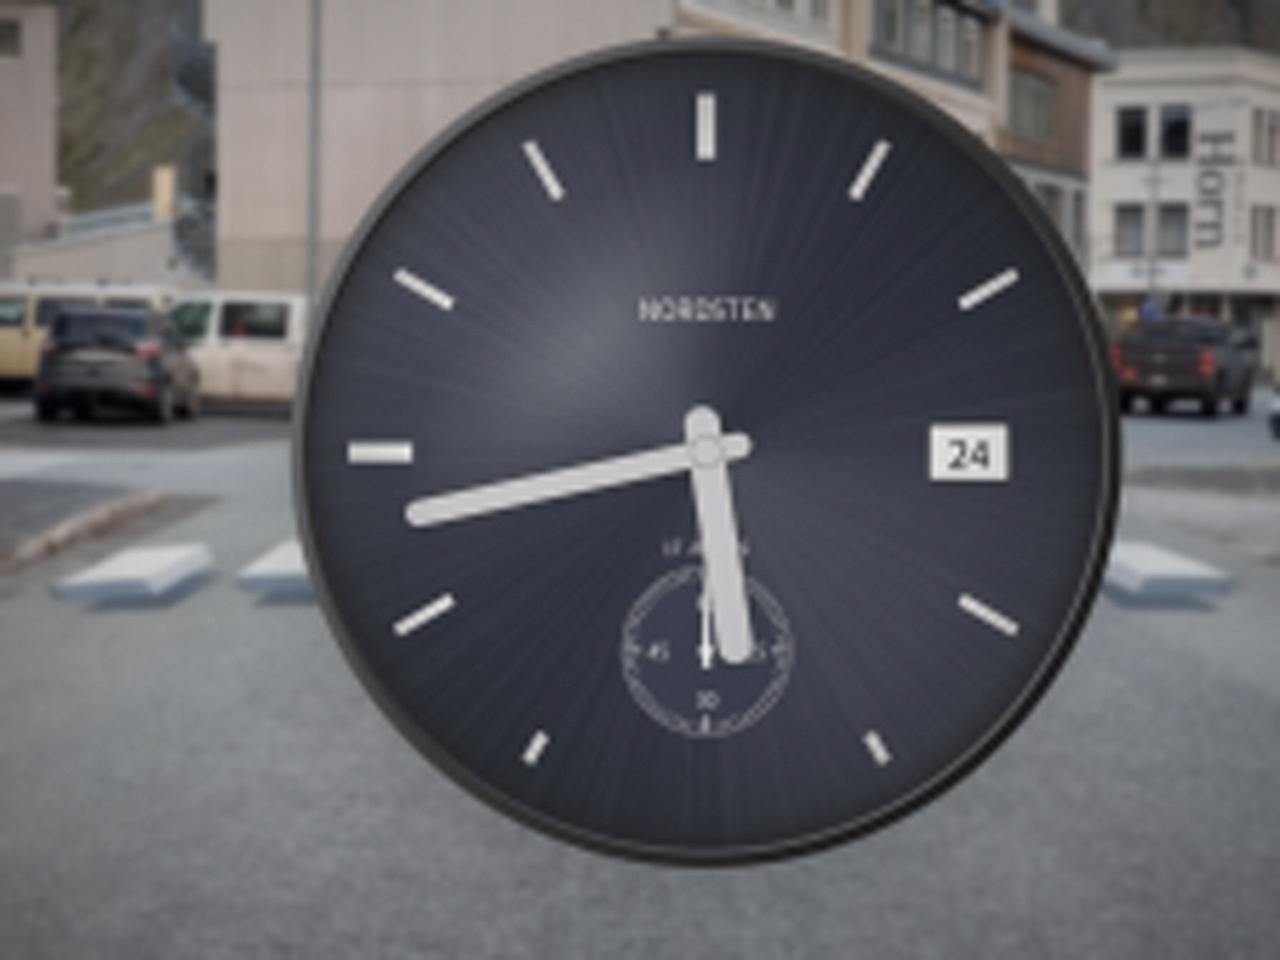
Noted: {"hour": 5, "minute": 43}
